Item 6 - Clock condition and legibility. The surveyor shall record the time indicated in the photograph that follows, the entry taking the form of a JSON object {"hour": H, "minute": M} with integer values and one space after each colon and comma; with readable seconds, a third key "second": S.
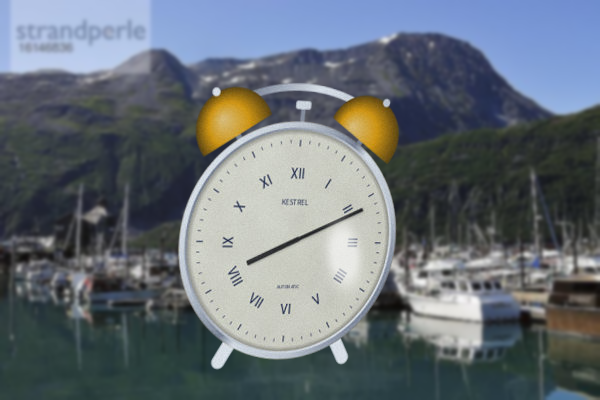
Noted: {"hour": 8, "minute": 11}
